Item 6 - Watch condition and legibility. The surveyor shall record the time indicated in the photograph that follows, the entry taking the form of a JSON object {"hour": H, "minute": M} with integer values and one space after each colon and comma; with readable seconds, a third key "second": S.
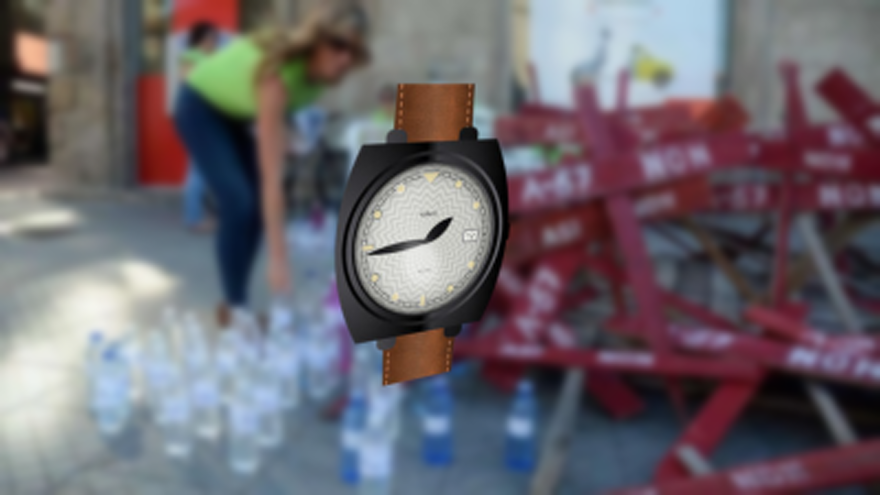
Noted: {"hour": 1, "minute": 44}
